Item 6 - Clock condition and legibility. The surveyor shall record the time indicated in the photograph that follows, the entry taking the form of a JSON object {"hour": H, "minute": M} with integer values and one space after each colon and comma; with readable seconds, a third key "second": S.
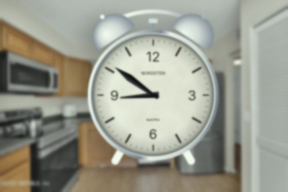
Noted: {"hour": 8, "minute": 51}
